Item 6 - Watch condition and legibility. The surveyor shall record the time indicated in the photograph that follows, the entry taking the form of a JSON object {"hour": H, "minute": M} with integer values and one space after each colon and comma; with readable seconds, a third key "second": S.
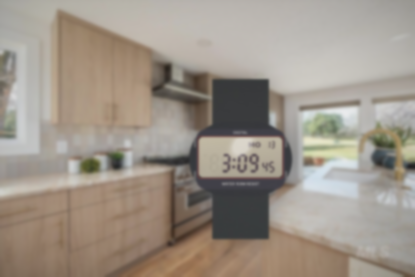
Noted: {"hour": 3, "minute": 9}
